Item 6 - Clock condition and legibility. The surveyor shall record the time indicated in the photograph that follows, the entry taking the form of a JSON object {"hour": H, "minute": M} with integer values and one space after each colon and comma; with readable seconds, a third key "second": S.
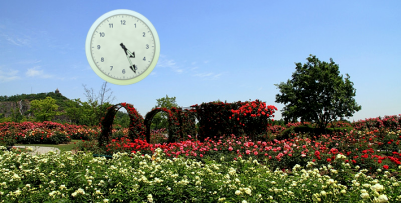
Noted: {"hour": 4, "minute": 26}
